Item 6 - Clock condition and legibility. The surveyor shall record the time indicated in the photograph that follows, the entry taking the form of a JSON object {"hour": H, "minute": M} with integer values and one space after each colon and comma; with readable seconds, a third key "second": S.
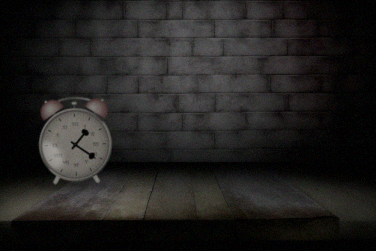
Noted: {"hour": 1, "minute": 21}
